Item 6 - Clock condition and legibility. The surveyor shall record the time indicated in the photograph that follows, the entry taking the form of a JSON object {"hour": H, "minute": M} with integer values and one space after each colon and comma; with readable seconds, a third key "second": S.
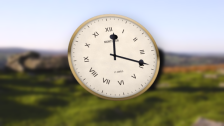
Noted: {"hour": 12, "minute": 19}
